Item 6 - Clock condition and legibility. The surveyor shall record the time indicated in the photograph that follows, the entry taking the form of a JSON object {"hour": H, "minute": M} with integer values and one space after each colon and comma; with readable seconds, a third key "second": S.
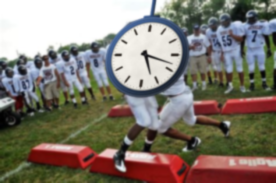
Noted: {"hour": 5, "minute": 18}
